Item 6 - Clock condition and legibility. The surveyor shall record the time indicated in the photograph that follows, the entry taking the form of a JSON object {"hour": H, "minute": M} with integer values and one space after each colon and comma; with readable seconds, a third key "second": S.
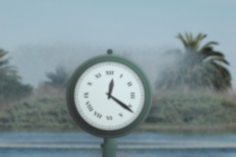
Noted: {"hour": 12, "minute": 21}
